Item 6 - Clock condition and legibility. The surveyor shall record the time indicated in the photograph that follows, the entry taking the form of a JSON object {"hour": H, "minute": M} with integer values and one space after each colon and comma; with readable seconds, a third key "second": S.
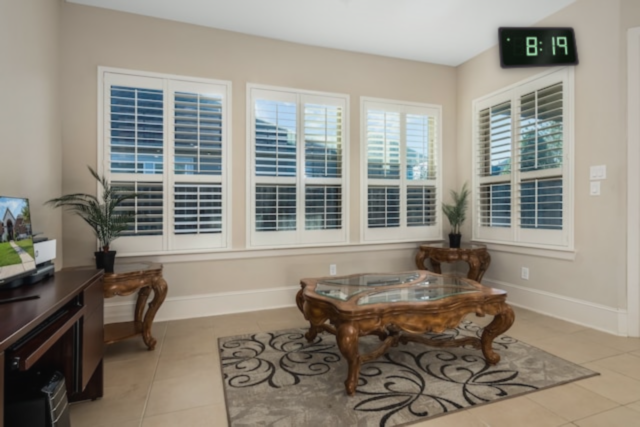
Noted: {"hour": 8, "minute": 19}
